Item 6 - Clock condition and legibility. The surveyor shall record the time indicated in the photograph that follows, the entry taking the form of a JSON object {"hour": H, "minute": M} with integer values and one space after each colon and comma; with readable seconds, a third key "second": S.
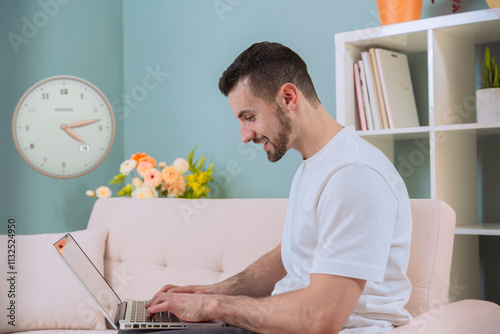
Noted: {"hour": 4, "minute": 13}
